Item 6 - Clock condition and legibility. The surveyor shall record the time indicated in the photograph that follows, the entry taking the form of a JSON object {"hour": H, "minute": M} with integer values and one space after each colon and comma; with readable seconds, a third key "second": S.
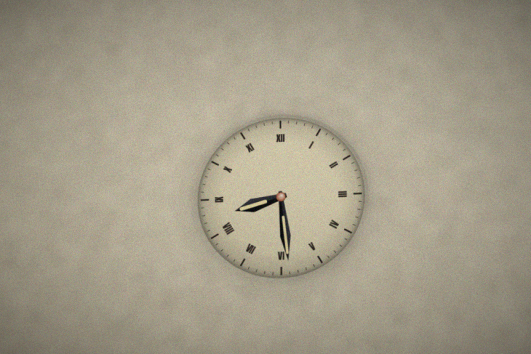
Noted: {"hour": 8, "minute": 29}
